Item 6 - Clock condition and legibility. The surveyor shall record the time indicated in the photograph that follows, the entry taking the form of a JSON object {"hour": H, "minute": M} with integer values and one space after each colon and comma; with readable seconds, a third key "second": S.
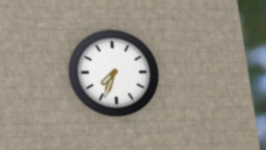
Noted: {"hour": 7, "minute": 34}
